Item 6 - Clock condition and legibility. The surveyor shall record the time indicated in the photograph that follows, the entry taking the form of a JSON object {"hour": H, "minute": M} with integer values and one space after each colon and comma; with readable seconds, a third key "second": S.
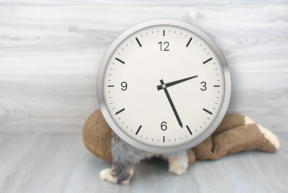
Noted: {"hour": 2, "minute": 26}
